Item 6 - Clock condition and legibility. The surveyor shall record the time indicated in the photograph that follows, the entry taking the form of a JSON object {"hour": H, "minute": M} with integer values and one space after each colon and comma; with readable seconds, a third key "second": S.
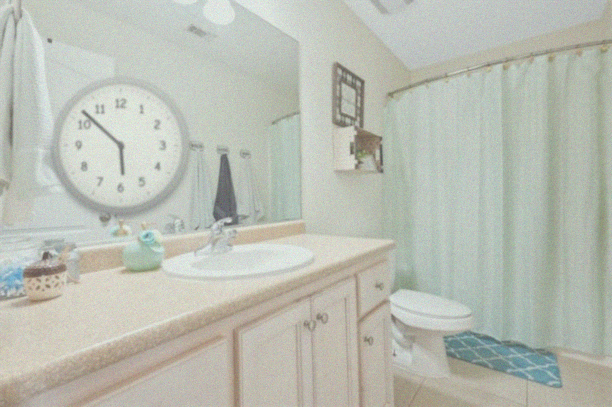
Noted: {"hour": 5, "minute": 52}
